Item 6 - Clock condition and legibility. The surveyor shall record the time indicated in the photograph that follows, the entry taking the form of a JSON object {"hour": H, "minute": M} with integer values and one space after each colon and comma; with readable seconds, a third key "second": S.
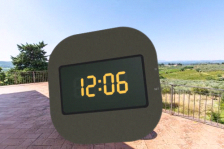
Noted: {"hour": 12, "minute": 6}
